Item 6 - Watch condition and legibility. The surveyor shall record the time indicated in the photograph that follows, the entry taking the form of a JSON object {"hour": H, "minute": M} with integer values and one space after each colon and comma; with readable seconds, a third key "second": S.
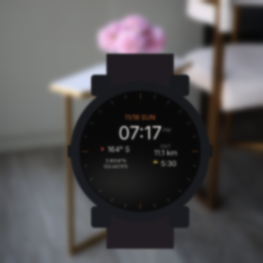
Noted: {"hour": 7, "minute": 17}
